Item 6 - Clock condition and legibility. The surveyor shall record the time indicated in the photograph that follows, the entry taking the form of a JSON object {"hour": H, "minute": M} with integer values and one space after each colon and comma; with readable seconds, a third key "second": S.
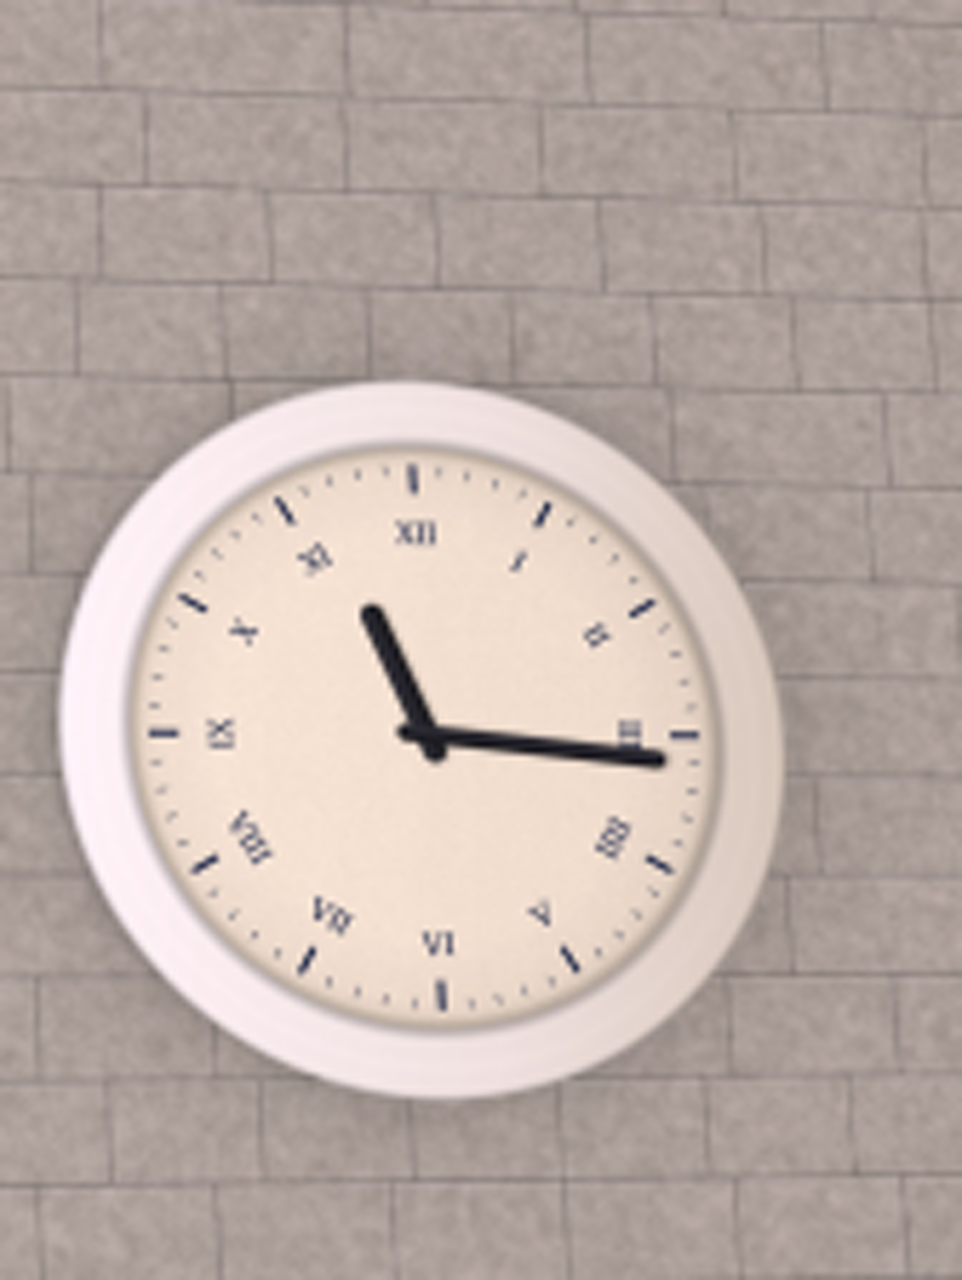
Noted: {"hour": 11, "minute": 16}
